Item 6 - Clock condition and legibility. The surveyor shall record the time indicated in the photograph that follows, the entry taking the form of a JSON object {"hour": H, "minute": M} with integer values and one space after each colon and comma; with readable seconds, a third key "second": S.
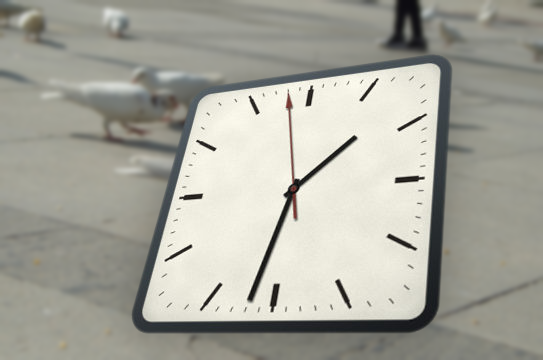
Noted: {"hour": 1, "minute": 31, "second": 58}
